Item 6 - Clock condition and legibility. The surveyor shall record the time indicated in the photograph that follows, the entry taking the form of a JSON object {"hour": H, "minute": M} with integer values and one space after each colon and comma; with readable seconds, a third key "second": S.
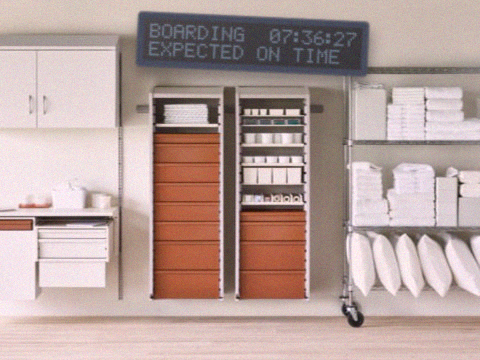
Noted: {"hour": 7, "minute": 36, "second": 27}
